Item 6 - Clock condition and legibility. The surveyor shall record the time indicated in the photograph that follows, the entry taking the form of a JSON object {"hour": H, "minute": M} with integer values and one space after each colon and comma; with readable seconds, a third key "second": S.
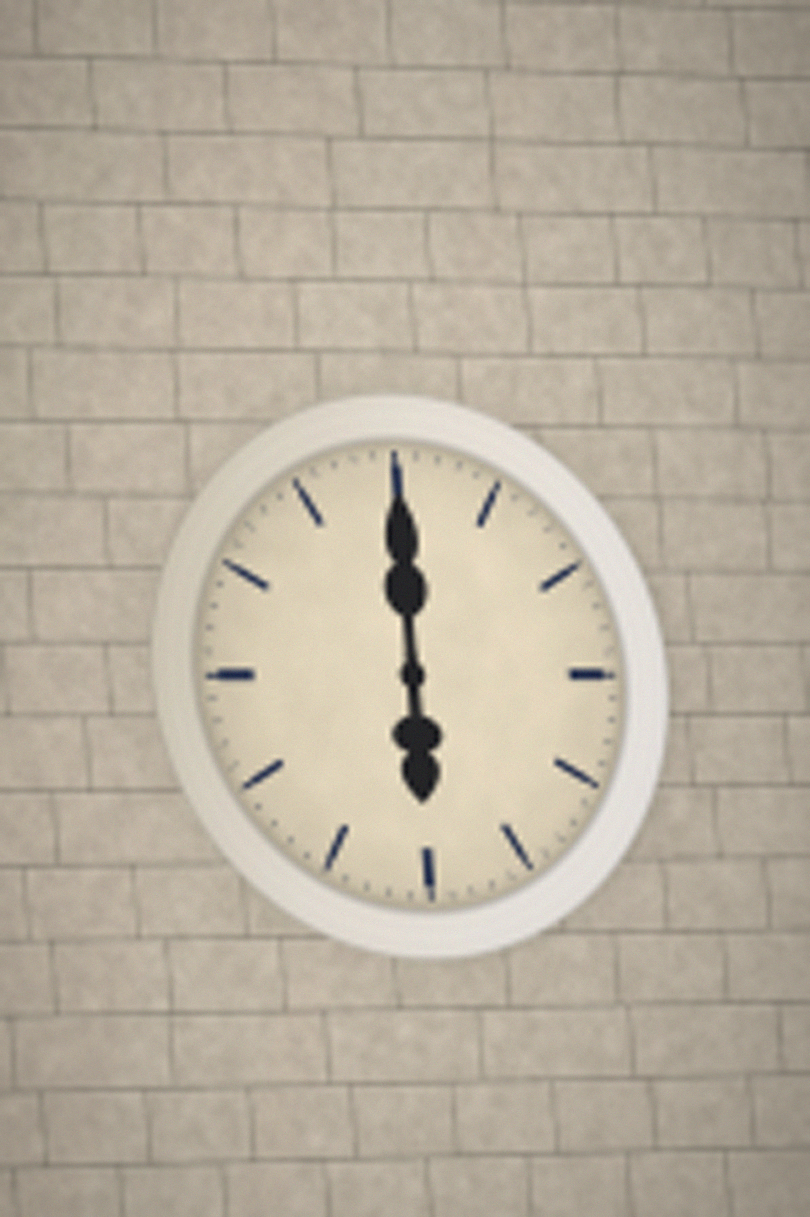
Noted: {"hour": 6, "minute": 0}
